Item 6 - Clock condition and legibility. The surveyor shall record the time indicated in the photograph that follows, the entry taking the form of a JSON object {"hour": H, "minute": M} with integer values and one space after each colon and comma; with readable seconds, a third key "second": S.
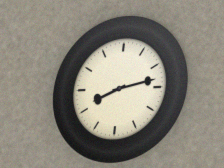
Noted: {"hour": 8, "minute": 13}
